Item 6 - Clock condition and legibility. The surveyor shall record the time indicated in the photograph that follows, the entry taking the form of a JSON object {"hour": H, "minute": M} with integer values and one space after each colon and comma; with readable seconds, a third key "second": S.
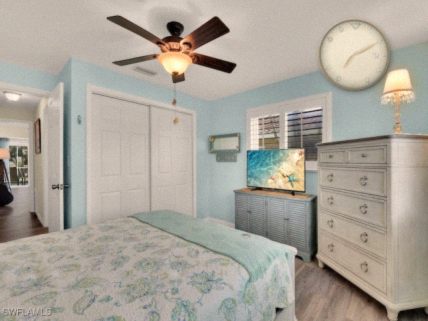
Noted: {"hour": 7, "minute": 10}
